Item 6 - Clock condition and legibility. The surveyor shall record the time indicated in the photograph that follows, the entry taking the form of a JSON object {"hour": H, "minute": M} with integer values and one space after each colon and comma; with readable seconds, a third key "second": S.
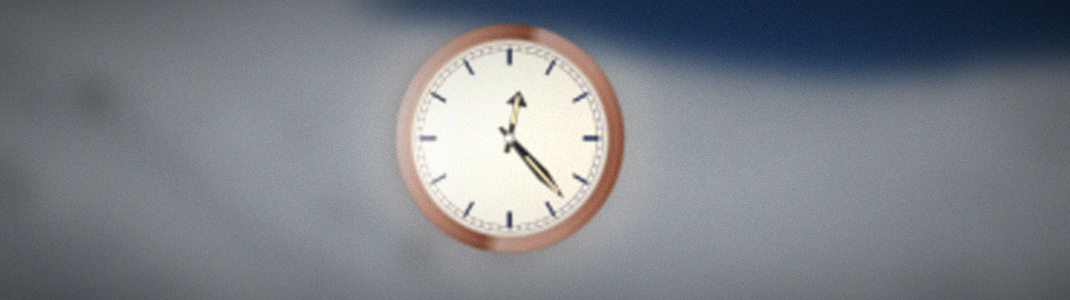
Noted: {"hour": 12, "minute": 23}
